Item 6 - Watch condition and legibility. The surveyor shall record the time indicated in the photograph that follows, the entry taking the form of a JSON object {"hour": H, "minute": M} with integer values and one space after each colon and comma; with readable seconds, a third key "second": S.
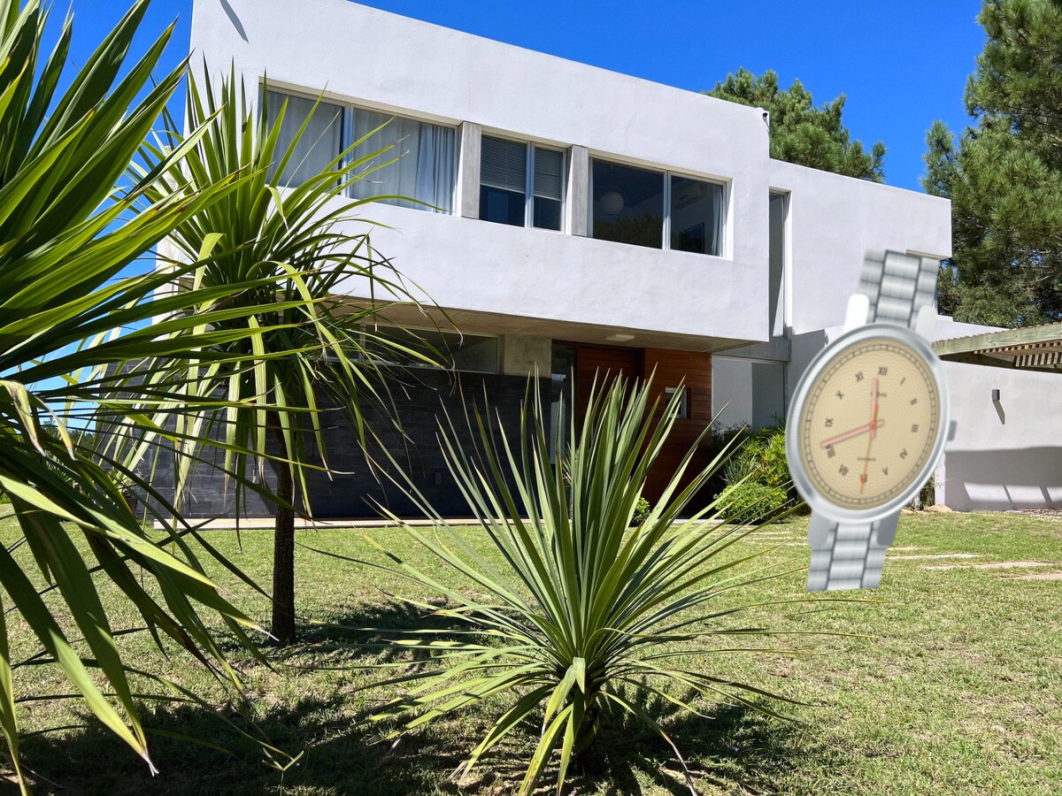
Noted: {"hour": 11, "minute": 41, "second": 30}
